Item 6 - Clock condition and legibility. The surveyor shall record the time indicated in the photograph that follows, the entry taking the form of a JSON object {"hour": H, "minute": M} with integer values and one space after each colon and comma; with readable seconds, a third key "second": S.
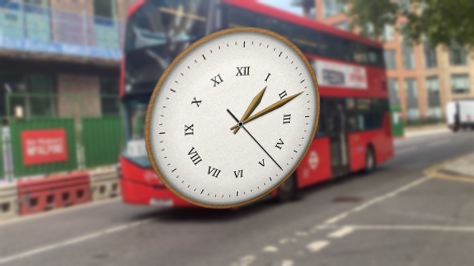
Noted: {"hour": 1, "minute": 11, "second": 23}
